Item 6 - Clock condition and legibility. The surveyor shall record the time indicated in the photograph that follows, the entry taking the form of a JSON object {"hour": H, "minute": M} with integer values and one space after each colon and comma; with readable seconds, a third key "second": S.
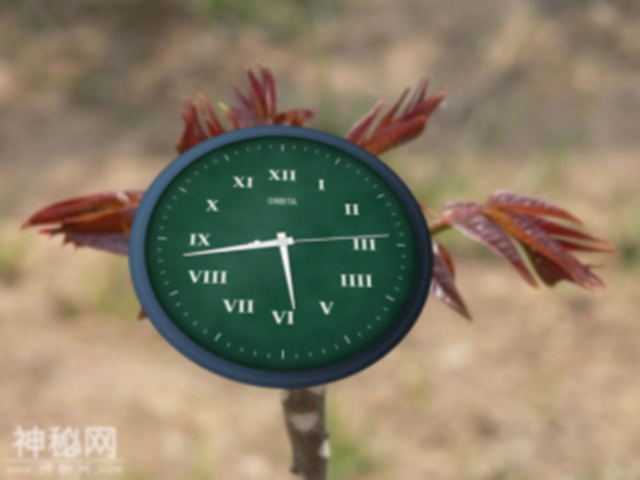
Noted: {"hour": 5, "minute": 43, "second": 14}
